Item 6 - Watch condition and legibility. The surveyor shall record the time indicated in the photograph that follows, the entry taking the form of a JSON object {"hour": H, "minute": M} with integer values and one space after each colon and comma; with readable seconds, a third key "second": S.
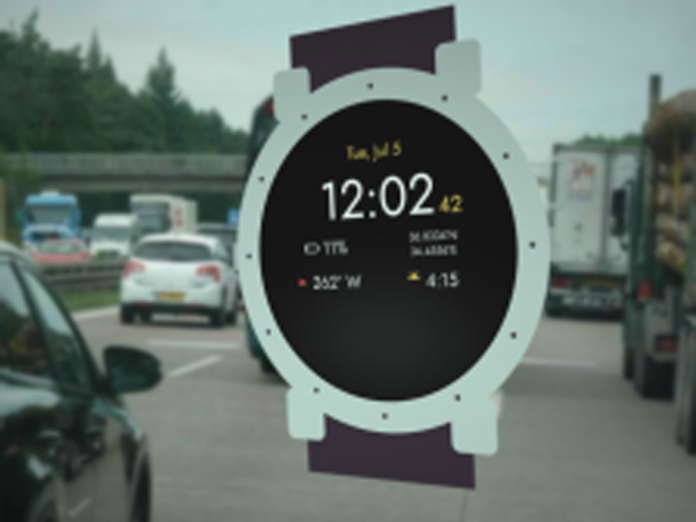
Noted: {"hour": 12, "minute": 2}
